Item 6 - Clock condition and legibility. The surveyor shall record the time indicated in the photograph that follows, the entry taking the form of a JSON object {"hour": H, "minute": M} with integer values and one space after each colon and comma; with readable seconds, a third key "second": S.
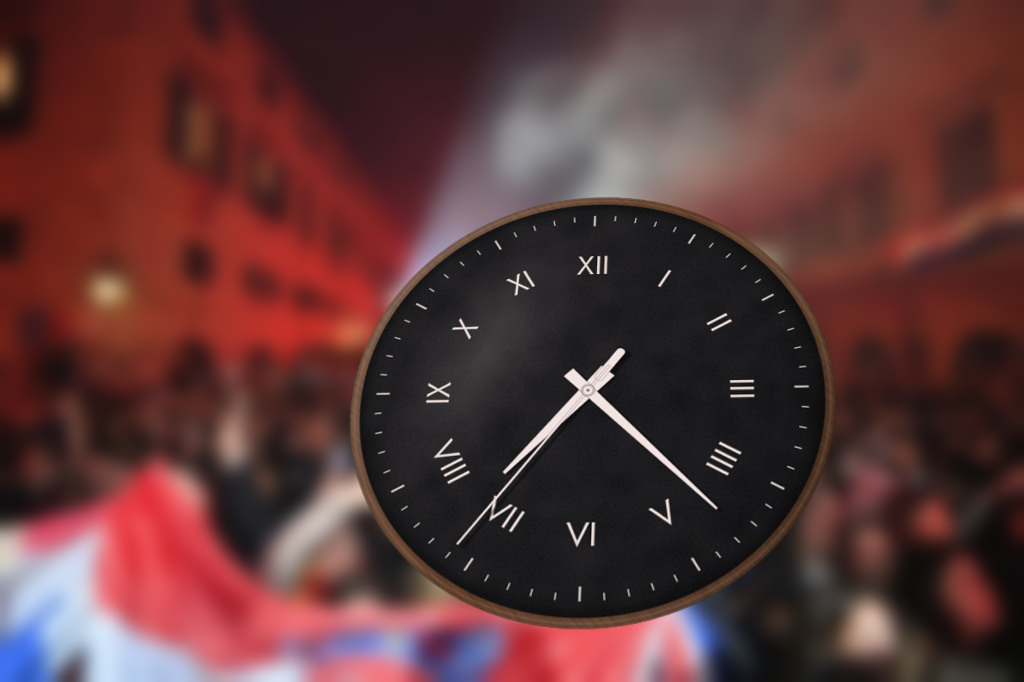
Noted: {"hour": 7, "minute": 22, "second": 36}
